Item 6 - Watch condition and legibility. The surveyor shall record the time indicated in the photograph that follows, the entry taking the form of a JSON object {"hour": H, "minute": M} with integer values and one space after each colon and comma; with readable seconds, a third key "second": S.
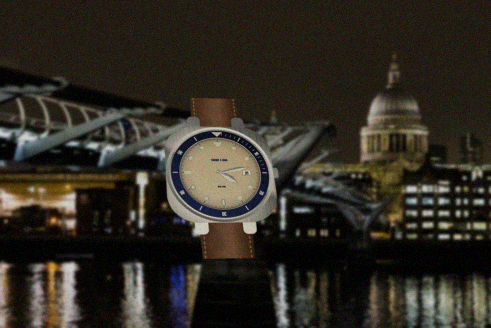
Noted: {"hour": 4, "minute": 13}
